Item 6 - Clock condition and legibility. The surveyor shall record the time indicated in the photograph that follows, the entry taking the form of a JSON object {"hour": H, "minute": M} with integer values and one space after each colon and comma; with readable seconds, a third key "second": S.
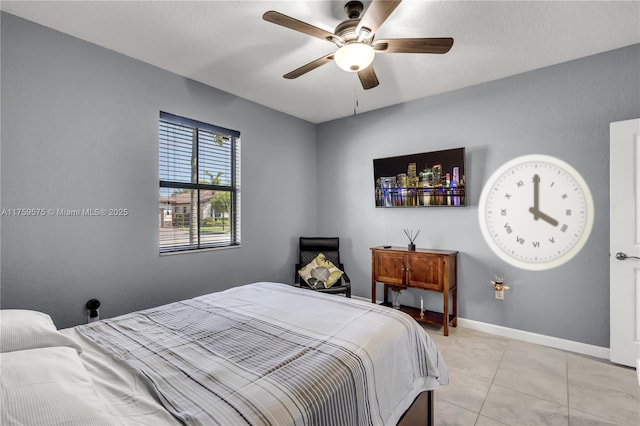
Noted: {"hour": 4, "minute": 0}
